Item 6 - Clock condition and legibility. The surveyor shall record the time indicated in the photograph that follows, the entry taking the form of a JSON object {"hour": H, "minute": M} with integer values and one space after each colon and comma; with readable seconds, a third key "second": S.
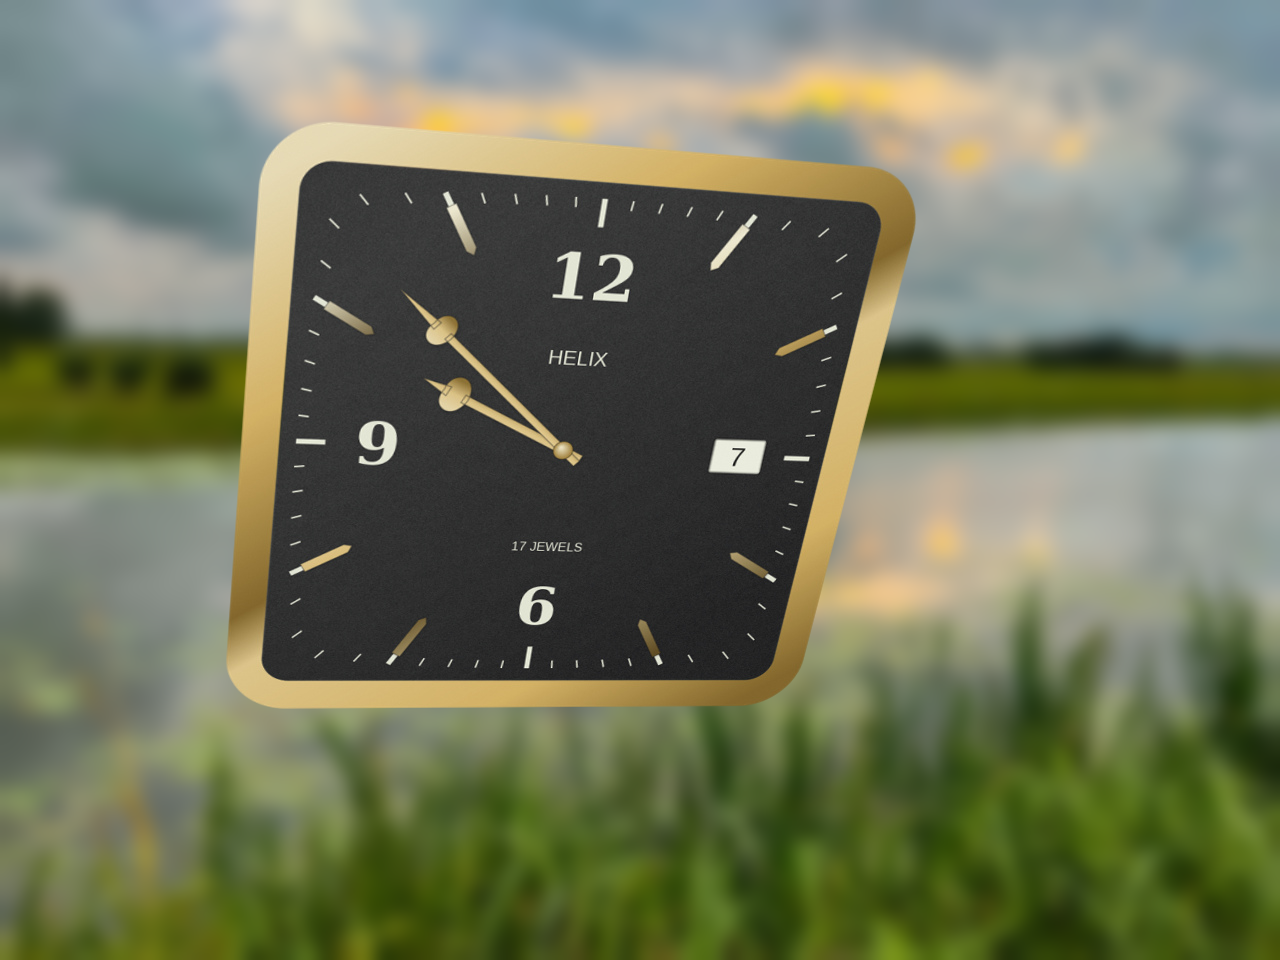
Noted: {"hour": 9, "minute": 52}
